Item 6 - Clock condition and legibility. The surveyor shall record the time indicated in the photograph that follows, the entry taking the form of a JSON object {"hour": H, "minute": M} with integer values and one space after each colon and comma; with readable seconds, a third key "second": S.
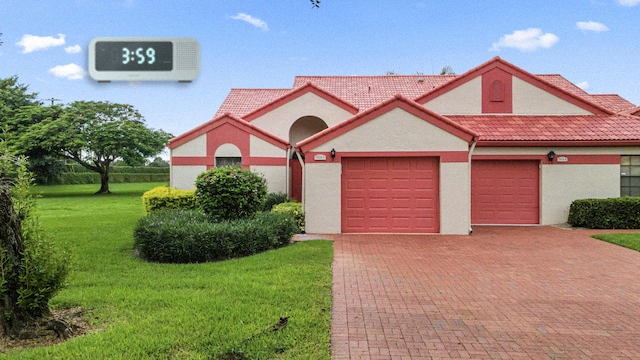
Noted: {"hour": 3, "minute": 59}
